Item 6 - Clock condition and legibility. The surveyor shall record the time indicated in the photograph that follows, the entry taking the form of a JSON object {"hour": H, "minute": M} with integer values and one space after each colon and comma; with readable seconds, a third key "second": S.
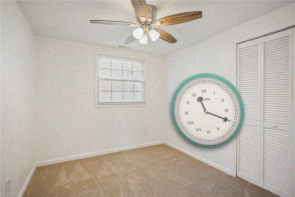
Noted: {"hour": 11, "minute": 19}
